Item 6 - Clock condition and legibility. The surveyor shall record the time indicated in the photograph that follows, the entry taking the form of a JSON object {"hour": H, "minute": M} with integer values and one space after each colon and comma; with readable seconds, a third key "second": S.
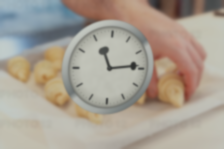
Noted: {"hour": 11, "minute": 14}
